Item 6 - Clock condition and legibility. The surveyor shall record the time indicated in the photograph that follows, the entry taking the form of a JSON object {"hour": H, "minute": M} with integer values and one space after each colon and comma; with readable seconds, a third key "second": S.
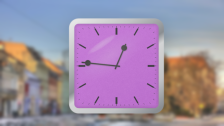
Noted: {"hour": 12, "minute": 46}
